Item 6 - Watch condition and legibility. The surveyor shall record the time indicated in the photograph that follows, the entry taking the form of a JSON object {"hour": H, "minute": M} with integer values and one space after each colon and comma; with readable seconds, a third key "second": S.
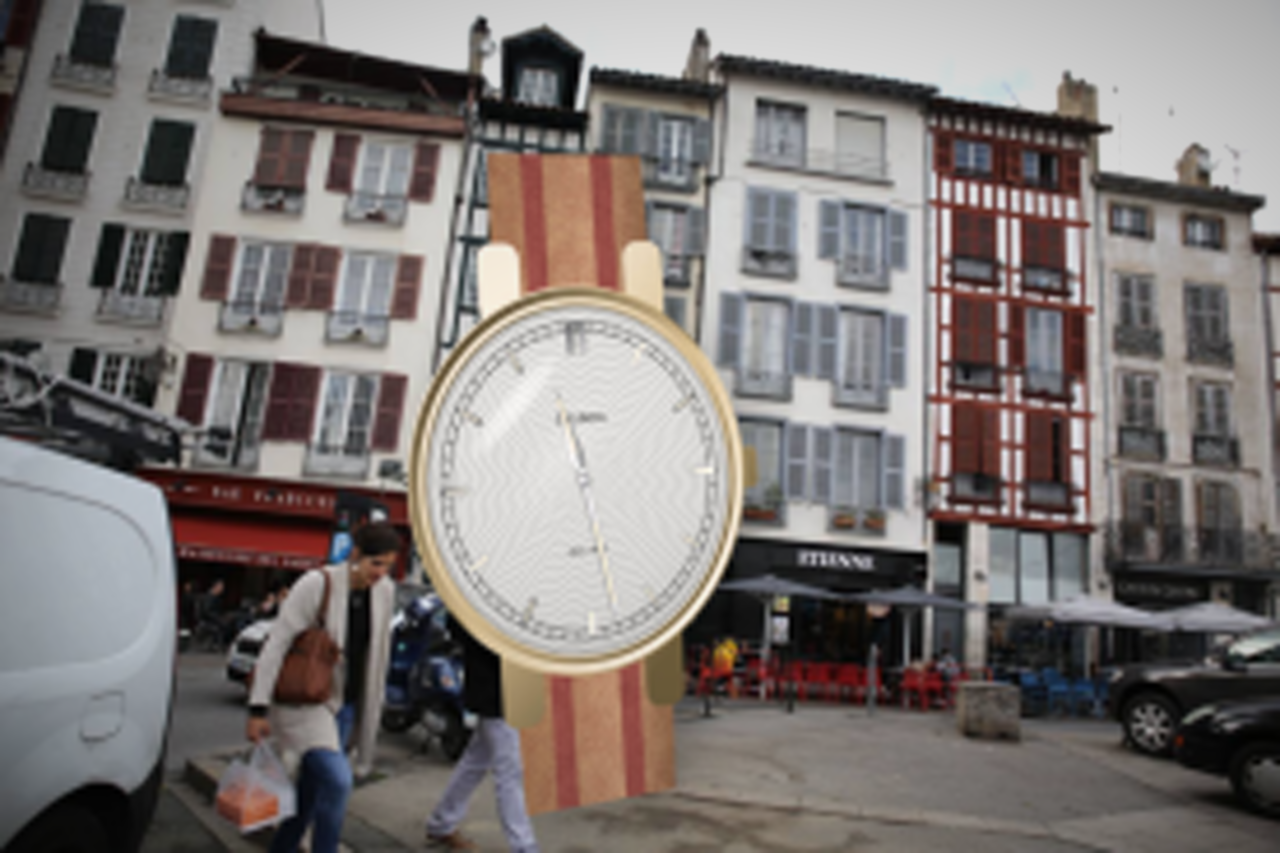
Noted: {"hour": 11, "minute": 28}
